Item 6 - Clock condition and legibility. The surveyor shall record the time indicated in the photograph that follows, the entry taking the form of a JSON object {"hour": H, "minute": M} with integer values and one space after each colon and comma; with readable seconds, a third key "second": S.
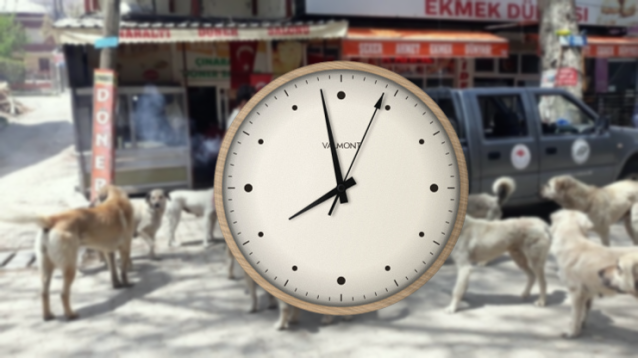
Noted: {"hour": 7, "minute": 58, "second": 4}
